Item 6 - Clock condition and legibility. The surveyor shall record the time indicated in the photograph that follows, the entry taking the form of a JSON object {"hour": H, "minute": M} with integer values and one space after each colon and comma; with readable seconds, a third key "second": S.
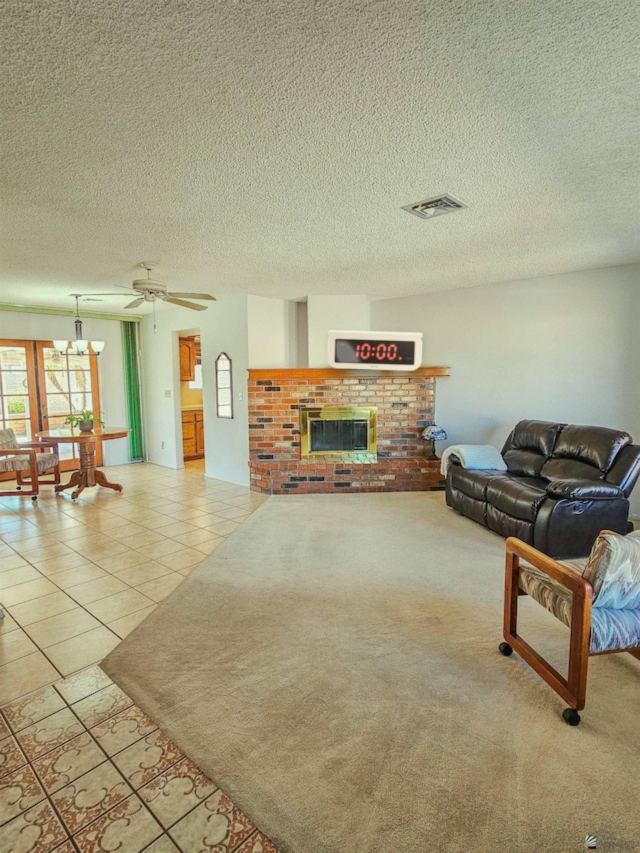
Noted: {"hour": 10, "minute": 0}
